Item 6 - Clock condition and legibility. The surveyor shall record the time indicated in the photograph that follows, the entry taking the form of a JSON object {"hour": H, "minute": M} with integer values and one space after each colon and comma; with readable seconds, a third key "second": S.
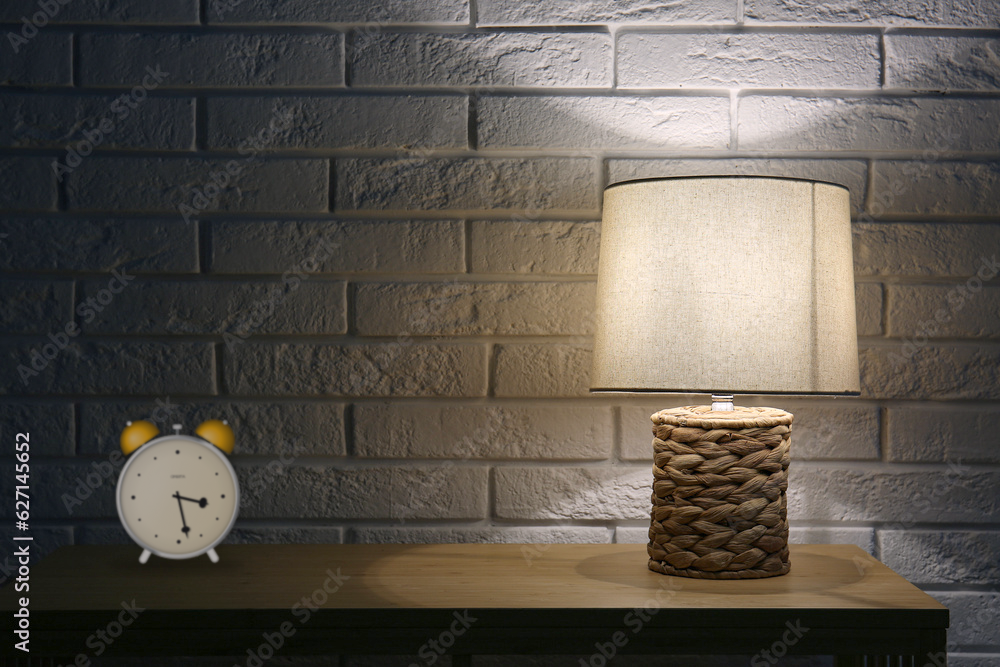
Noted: {"hour": 3, "minute": 28}
